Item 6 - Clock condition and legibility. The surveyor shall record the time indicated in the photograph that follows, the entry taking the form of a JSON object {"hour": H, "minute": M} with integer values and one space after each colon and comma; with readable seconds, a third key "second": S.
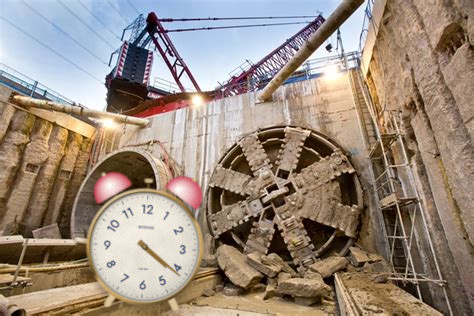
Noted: {"hour": 4, "minute": 21}
